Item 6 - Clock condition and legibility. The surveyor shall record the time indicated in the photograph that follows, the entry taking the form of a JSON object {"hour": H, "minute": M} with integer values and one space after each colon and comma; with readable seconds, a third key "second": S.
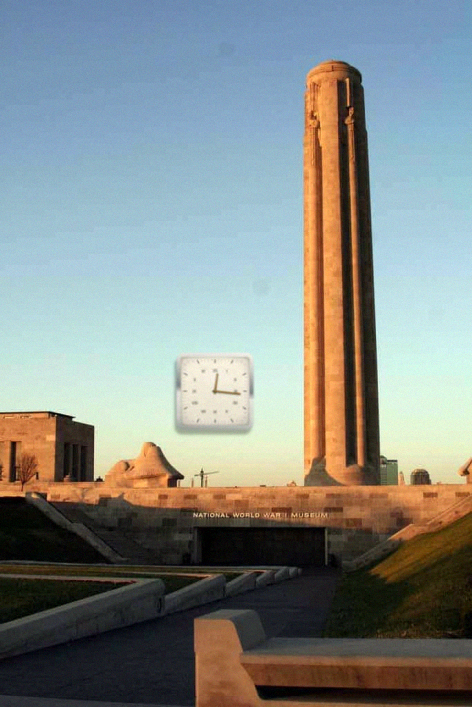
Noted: {"hour": 12, "minute": 16}
